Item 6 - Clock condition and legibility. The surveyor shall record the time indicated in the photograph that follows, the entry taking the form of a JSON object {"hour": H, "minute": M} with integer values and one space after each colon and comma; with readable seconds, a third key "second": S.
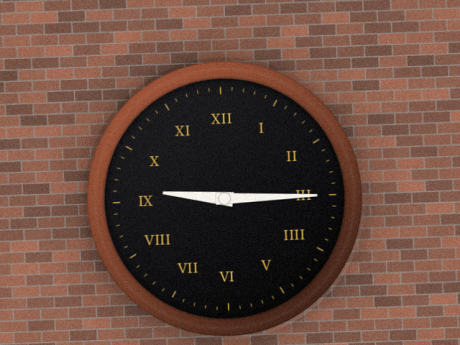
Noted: {"hour": 9, "minute": 15}
